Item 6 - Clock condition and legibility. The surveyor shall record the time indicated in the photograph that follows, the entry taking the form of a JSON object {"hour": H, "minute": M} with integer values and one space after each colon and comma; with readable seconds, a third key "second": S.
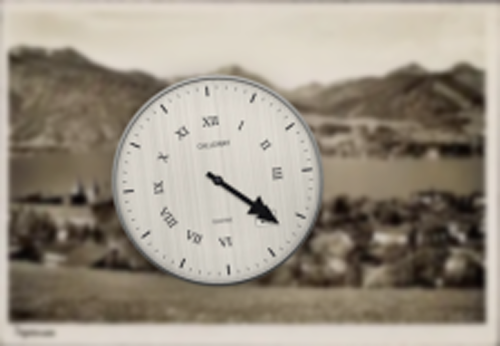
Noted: {"hour": 4, "minute": 22}
